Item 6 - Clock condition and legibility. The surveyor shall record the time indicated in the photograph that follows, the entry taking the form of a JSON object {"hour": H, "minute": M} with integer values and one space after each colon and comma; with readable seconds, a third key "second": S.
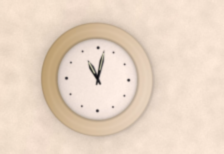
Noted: {"hour": 11, "minute": 2}
